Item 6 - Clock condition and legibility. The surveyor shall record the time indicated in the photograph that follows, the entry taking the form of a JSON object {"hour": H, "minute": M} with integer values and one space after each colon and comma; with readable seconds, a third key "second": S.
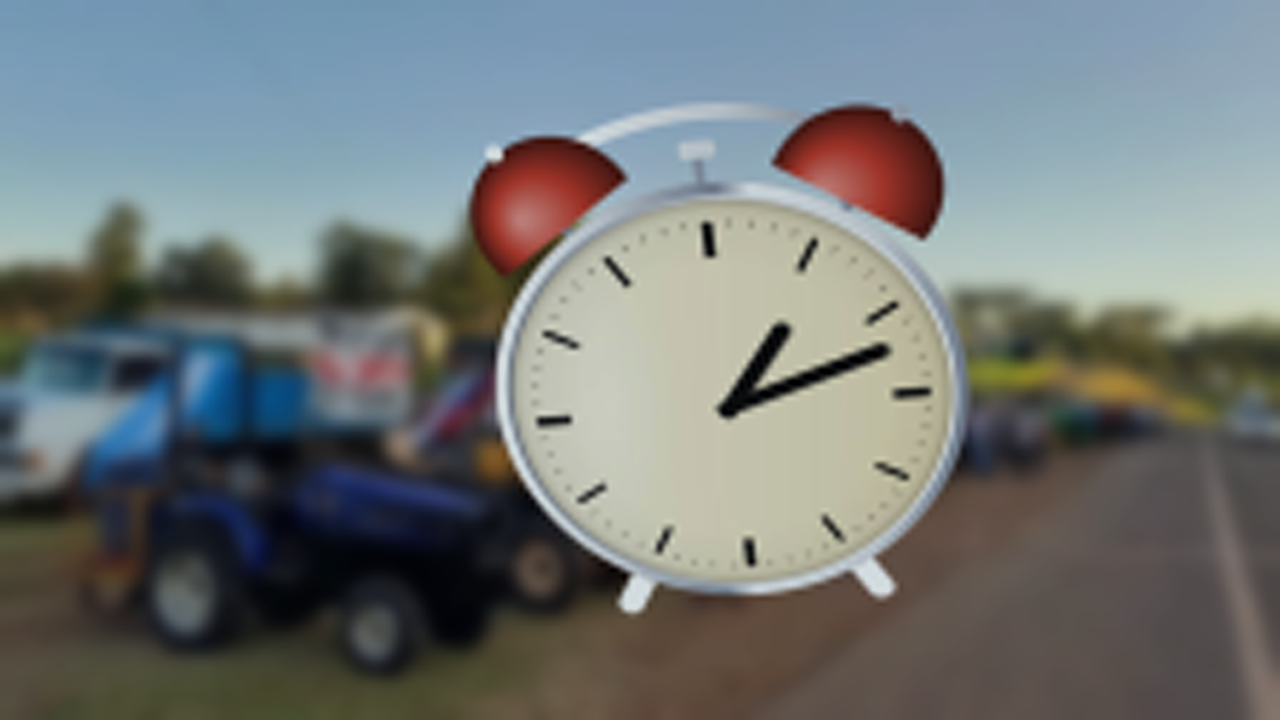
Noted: {"hour": 1, "minute": 12}
